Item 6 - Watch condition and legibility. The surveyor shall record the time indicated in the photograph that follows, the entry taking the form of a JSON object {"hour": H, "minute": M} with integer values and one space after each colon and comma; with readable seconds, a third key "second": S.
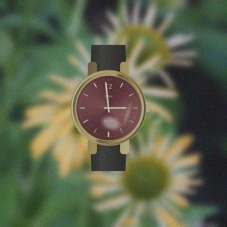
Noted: {"hour": 2, "minute": 59}
